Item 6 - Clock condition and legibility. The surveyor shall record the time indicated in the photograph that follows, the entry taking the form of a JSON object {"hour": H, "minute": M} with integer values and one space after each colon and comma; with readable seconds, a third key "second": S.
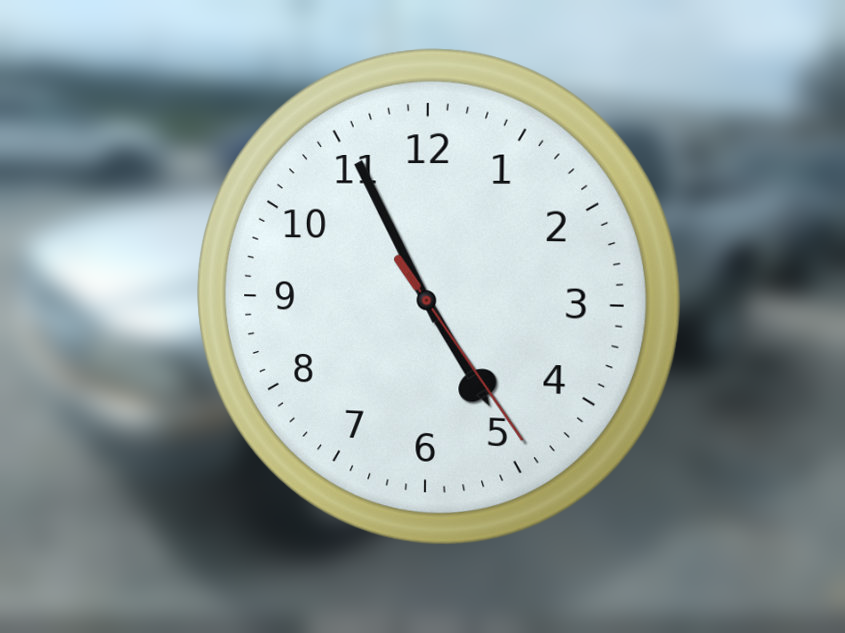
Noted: {"hour": 4, "minute": 55, "second": 24}
